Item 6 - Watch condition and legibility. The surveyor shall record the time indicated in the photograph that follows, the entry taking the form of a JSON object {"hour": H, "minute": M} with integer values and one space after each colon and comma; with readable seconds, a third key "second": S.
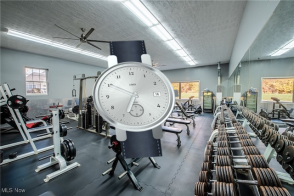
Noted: {"hour": 6, "minute": 50}
